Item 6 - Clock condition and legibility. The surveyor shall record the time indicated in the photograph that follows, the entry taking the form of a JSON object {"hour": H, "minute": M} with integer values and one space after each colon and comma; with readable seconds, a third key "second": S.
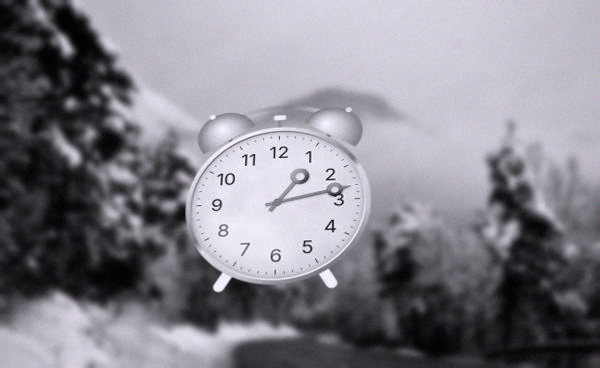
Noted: {"hour": 1, "minute": 13}
